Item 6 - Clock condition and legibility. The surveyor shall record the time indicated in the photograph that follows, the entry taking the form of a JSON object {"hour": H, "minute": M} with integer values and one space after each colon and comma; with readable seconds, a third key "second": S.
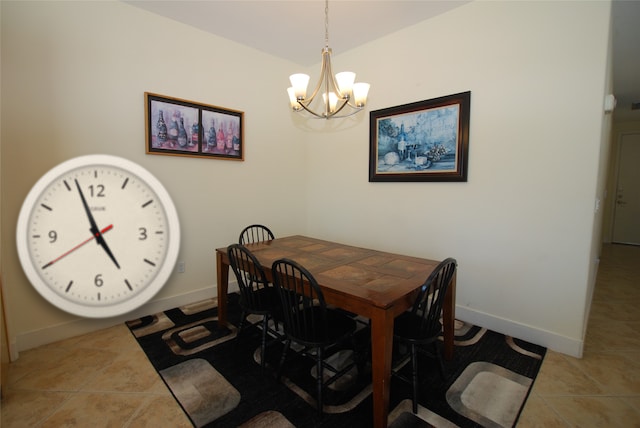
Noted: {"hour": 4, "minute": 56, "second": 40}
